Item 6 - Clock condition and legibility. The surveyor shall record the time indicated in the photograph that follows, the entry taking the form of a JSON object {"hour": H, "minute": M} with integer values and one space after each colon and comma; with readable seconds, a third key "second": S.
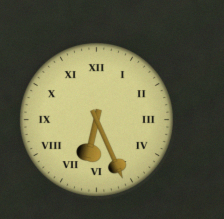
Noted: {"hour": 6, "minute": 26}
